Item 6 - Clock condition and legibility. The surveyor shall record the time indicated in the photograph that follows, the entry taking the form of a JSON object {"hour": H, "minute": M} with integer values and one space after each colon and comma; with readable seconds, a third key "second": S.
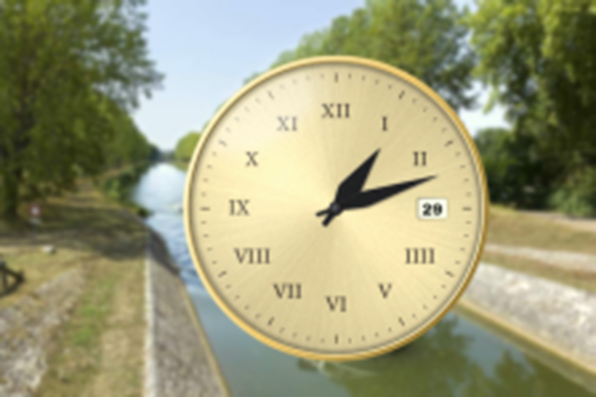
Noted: {"hour": 1, "minute": 12}
